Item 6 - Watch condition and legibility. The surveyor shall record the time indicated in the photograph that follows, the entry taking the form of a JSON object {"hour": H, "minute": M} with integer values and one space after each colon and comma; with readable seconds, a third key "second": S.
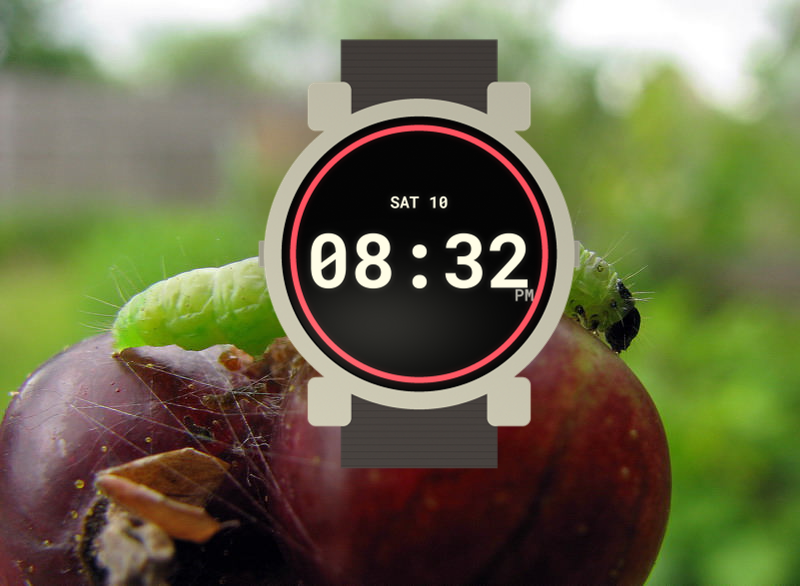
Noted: {"hour": 8, "minute": 32}
